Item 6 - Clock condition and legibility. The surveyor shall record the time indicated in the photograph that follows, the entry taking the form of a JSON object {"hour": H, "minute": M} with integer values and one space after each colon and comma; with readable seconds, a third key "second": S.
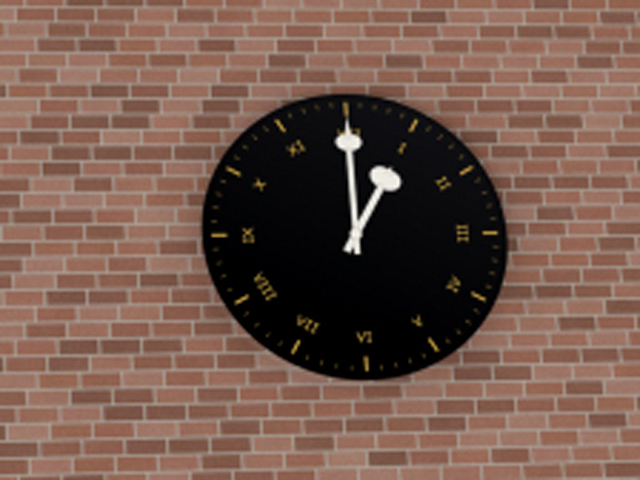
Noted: {"hour": 1, "minute": 0}
